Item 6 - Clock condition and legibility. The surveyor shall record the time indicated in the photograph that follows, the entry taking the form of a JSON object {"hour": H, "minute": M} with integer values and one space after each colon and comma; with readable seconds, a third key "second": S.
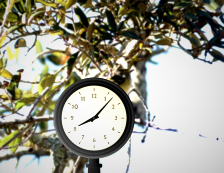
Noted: {"hour": 8, "minute": 7}
